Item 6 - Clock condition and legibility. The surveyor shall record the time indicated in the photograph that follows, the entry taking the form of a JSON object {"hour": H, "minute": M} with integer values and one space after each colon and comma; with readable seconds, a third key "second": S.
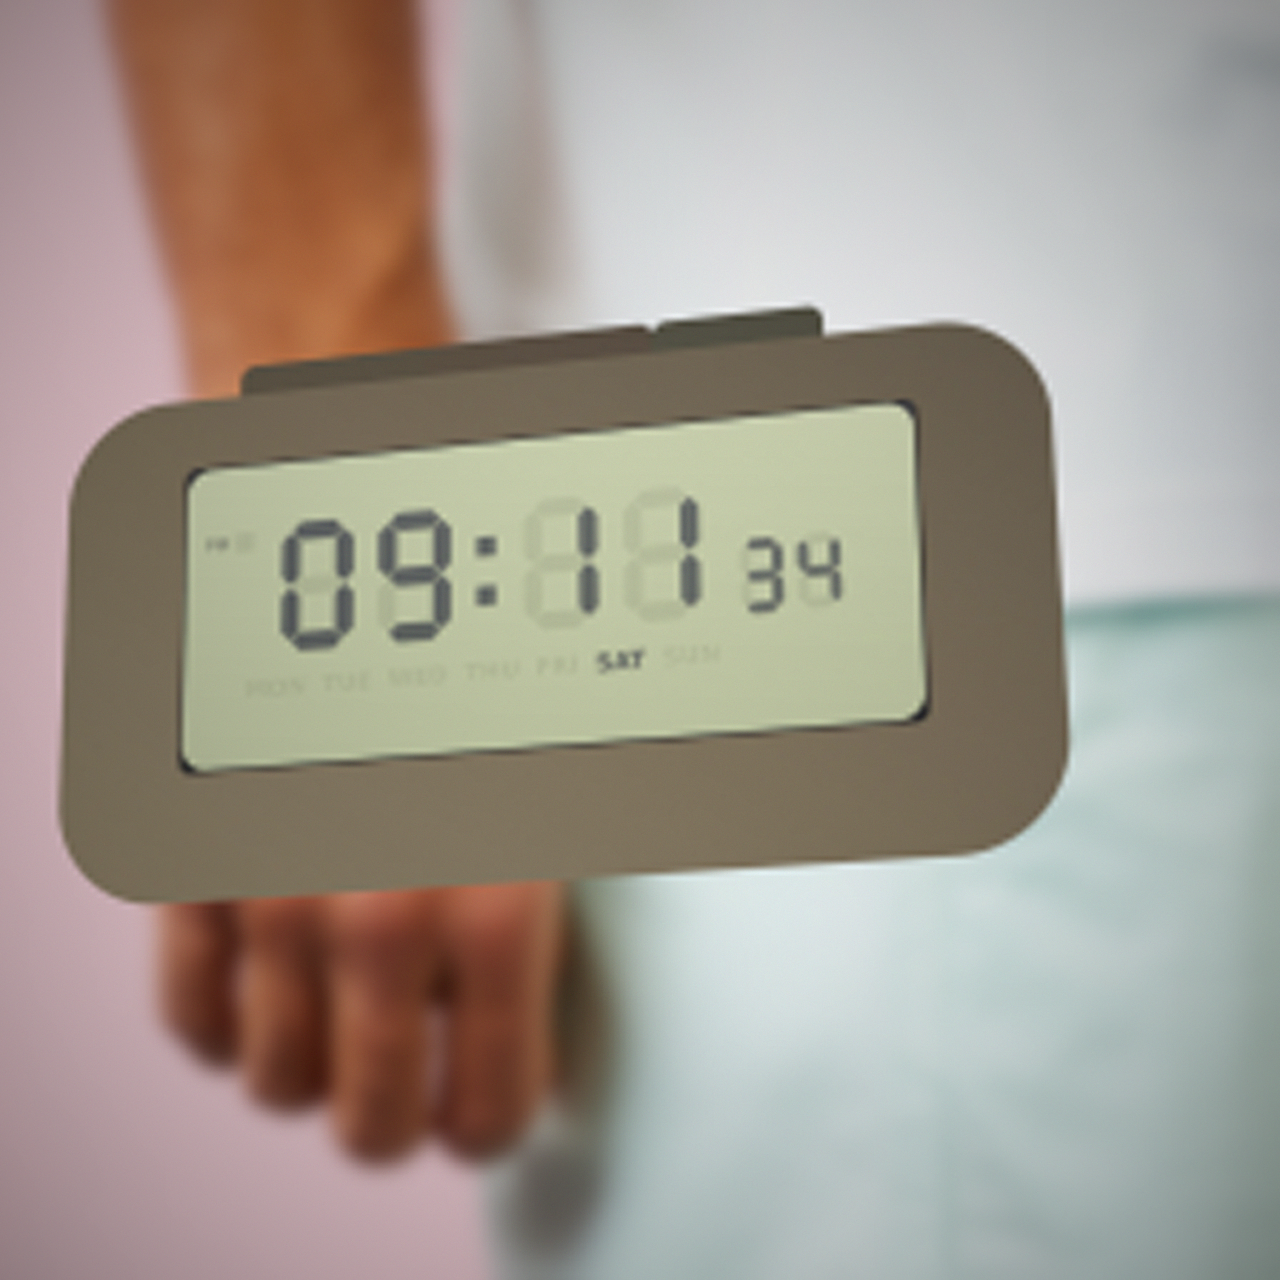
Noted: {"hour": 9, "minute": 11, "second": 34}
